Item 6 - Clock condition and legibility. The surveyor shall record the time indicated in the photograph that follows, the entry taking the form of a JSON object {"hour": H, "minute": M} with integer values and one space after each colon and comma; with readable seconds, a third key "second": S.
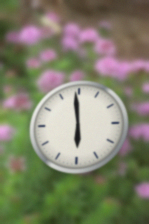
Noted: {"hour": 5, "minute": 59}
